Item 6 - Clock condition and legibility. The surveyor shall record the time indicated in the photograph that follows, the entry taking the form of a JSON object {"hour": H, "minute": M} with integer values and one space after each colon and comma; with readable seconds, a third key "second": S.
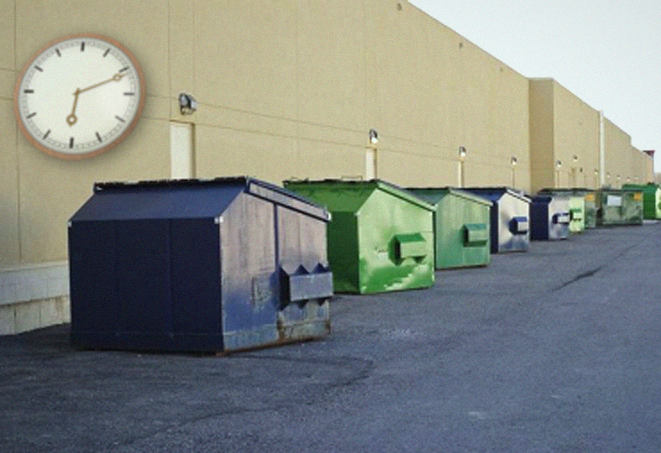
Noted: {"hour": 6, "minute": 11}
